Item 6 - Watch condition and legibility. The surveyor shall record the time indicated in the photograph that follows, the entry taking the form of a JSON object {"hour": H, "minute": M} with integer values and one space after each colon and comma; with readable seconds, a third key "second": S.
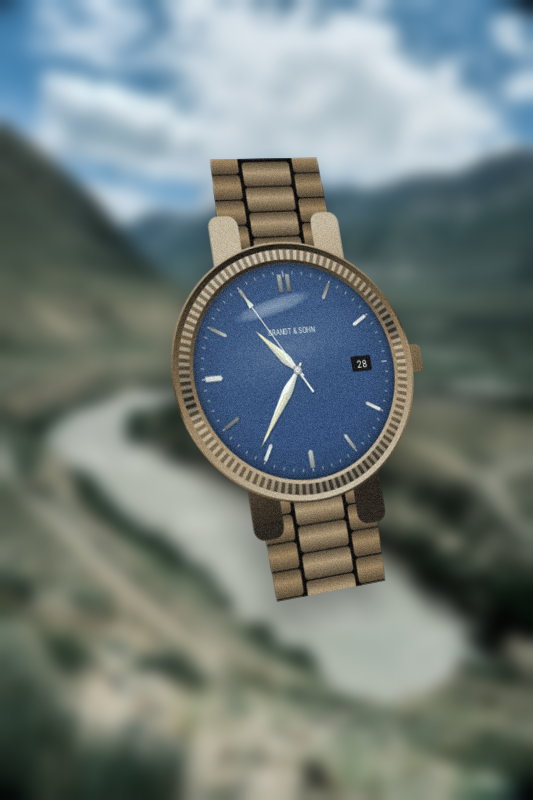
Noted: {"hour": 10, "minute": 35, "second": 55}
